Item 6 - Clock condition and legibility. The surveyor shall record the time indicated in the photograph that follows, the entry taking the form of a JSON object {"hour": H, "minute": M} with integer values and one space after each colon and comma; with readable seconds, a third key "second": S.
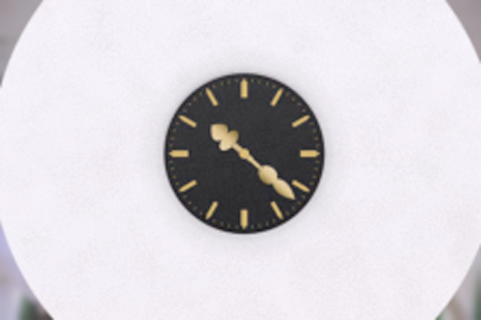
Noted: {"hour": 10, "minute": 22}
